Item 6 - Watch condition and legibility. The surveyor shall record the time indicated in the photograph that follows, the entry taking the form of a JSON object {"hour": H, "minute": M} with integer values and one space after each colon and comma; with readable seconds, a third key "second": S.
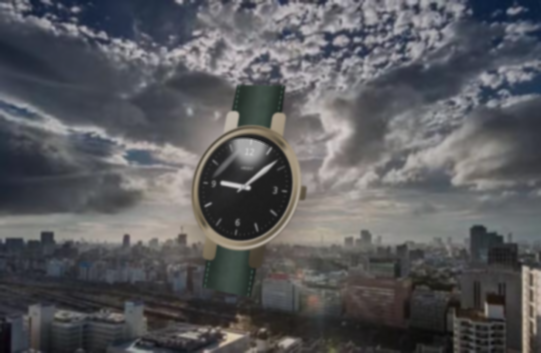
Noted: {"hour": 9, "minute": 8}
